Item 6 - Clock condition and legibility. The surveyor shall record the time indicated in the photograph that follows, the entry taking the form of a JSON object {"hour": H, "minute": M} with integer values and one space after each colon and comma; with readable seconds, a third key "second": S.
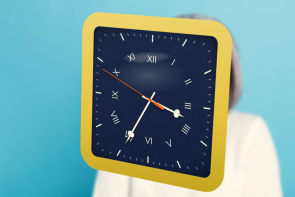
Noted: {"hour": 3, "minute": 34, "second": 49}
